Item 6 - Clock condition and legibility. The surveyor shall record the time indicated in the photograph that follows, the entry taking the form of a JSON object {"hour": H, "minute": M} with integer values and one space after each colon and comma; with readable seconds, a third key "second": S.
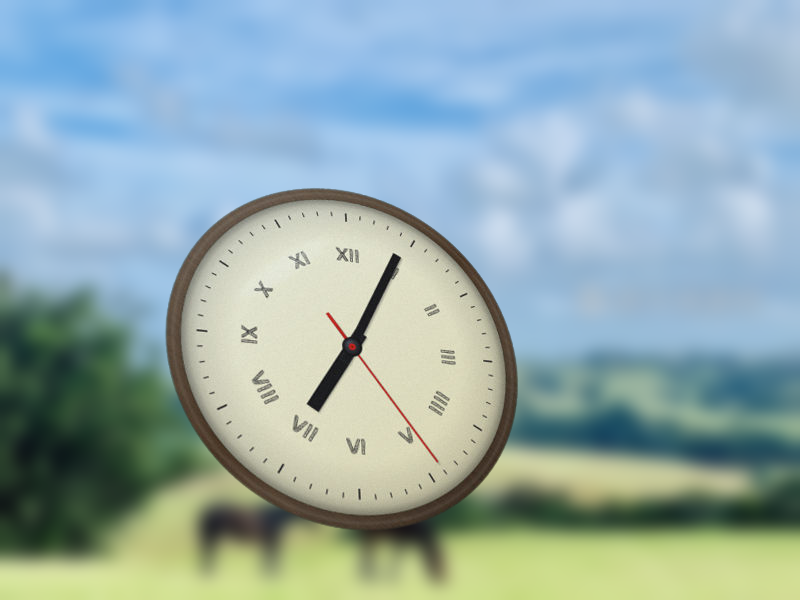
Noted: {"hour": 7, "minute": 4, "second": 24}
